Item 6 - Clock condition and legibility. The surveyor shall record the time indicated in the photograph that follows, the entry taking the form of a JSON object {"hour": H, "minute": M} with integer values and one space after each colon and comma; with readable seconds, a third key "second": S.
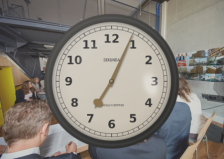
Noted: {"hour": 7, "minute": 4}
